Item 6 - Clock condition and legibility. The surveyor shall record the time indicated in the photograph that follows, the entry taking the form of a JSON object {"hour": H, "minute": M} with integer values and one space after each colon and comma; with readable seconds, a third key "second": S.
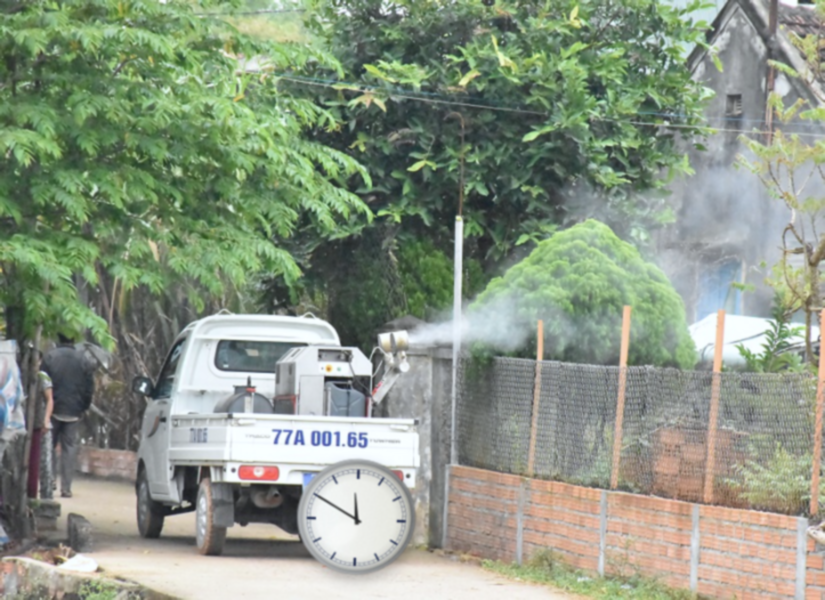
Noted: {"hour": 11, "minute": 50}
